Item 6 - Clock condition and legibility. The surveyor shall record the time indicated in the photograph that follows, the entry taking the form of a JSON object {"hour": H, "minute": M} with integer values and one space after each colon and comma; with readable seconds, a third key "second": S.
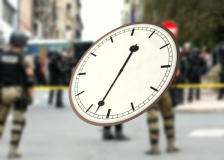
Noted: {"hour": 12, "minute": 33}
